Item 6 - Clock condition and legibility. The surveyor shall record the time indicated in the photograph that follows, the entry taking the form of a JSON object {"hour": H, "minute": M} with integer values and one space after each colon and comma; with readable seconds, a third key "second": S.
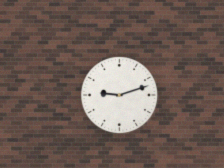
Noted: {"hour": 9, "minute": 12}
